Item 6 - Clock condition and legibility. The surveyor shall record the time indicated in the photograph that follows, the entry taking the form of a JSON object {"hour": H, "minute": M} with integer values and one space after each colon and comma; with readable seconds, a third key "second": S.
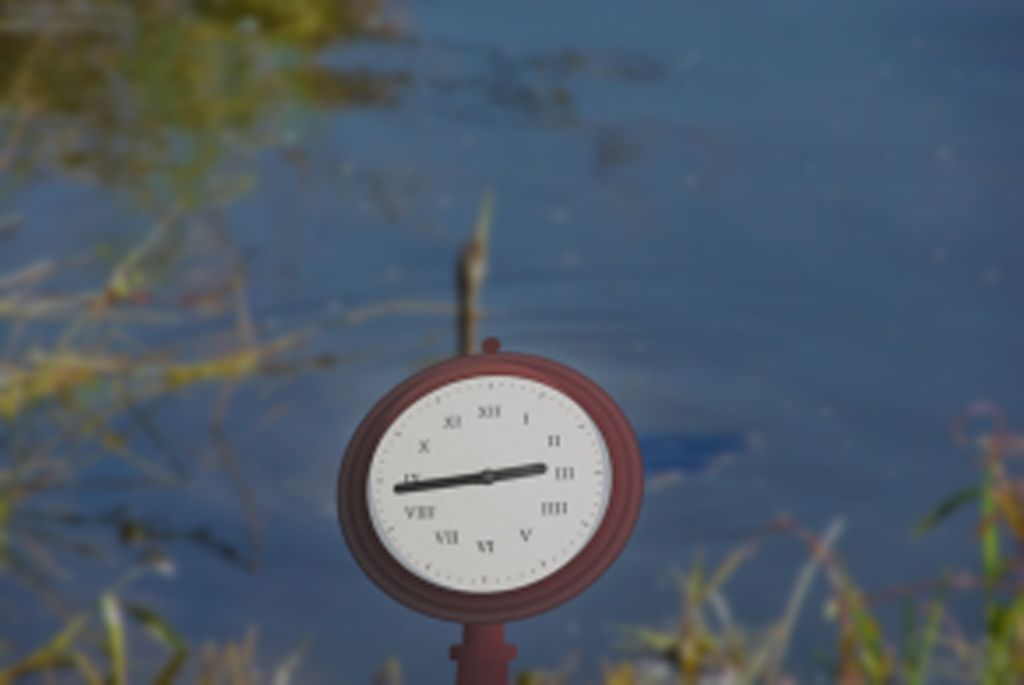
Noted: {"hour": 2, "minute": 44}
